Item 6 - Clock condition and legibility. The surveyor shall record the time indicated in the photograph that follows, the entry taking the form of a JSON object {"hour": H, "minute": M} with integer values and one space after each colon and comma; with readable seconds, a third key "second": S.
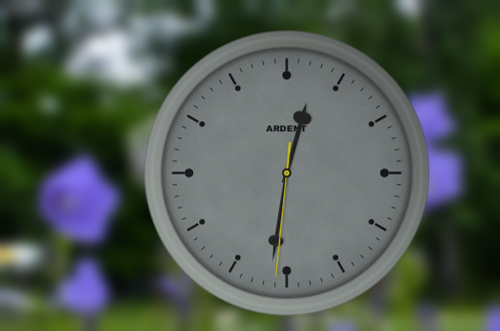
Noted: {"hour": 12, "minute": 31, "second": 31}
